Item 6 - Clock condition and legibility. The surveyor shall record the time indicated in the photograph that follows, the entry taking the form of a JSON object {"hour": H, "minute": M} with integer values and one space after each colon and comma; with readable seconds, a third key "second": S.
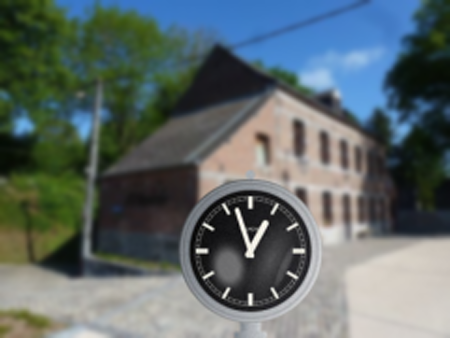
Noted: {"hour": 12, "minute": 57}
